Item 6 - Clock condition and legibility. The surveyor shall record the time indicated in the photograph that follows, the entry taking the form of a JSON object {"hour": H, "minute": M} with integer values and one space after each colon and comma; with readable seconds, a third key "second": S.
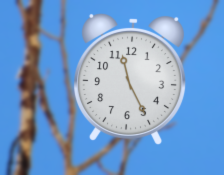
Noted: {"hour": 11, "minute": 25}
